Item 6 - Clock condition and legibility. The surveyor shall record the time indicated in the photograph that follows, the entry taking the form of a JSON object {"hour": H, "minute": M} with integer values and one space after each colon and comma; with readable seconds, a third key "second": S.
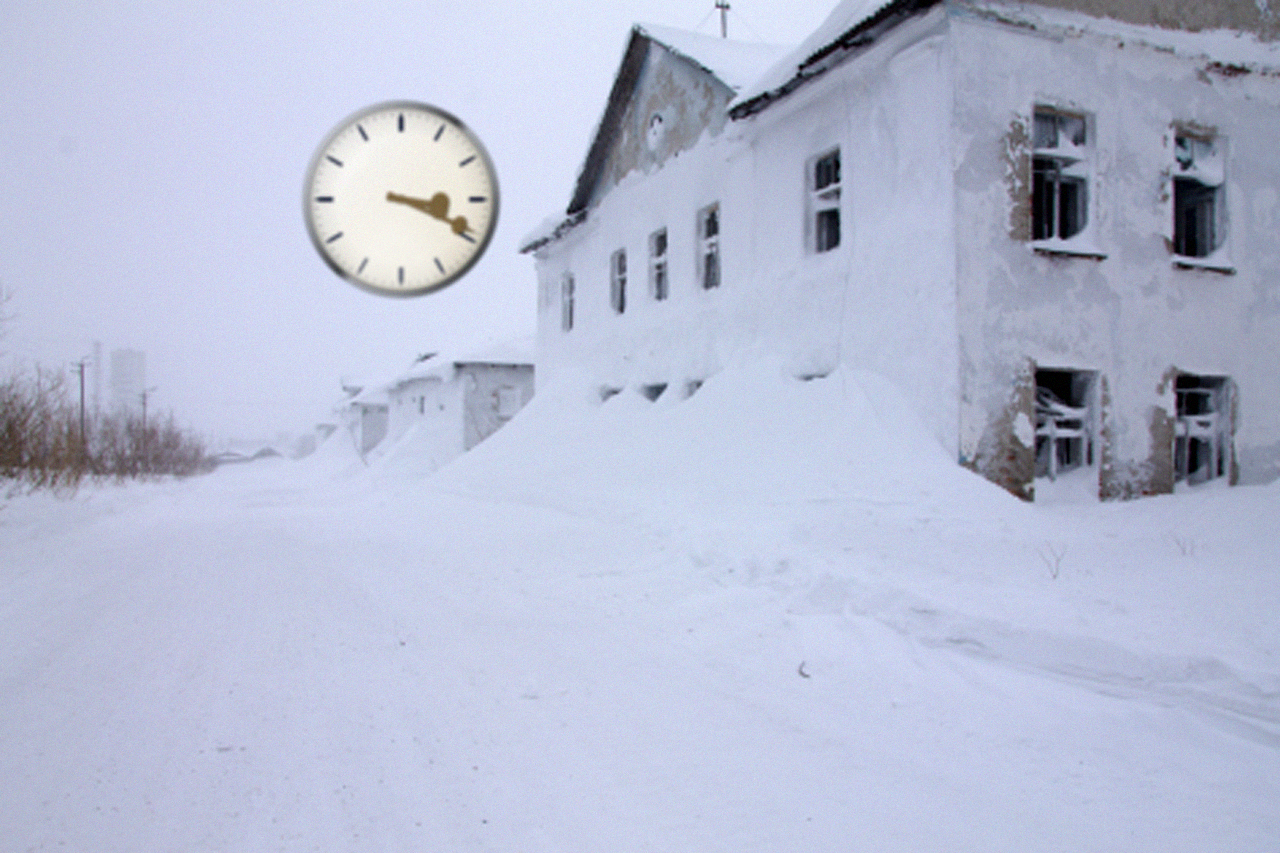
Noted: {"hour": 3, "minute": 19}
